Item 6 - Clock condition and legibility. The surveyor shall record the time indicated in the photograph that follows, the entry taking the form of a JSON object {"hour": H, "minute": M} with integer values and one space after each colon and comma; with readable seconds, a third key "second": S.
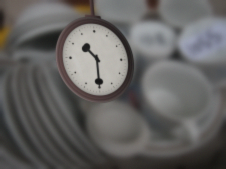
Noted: {"hour": 10, "minute": 30}
